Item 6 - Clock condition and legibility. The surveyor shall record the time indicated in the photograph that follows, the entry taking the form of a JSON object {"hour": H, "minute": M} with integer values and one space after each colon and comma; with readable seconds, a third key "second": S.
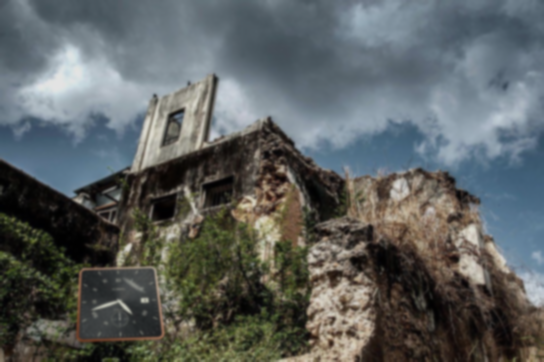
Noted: {"hour": 4, "minute": 42}
